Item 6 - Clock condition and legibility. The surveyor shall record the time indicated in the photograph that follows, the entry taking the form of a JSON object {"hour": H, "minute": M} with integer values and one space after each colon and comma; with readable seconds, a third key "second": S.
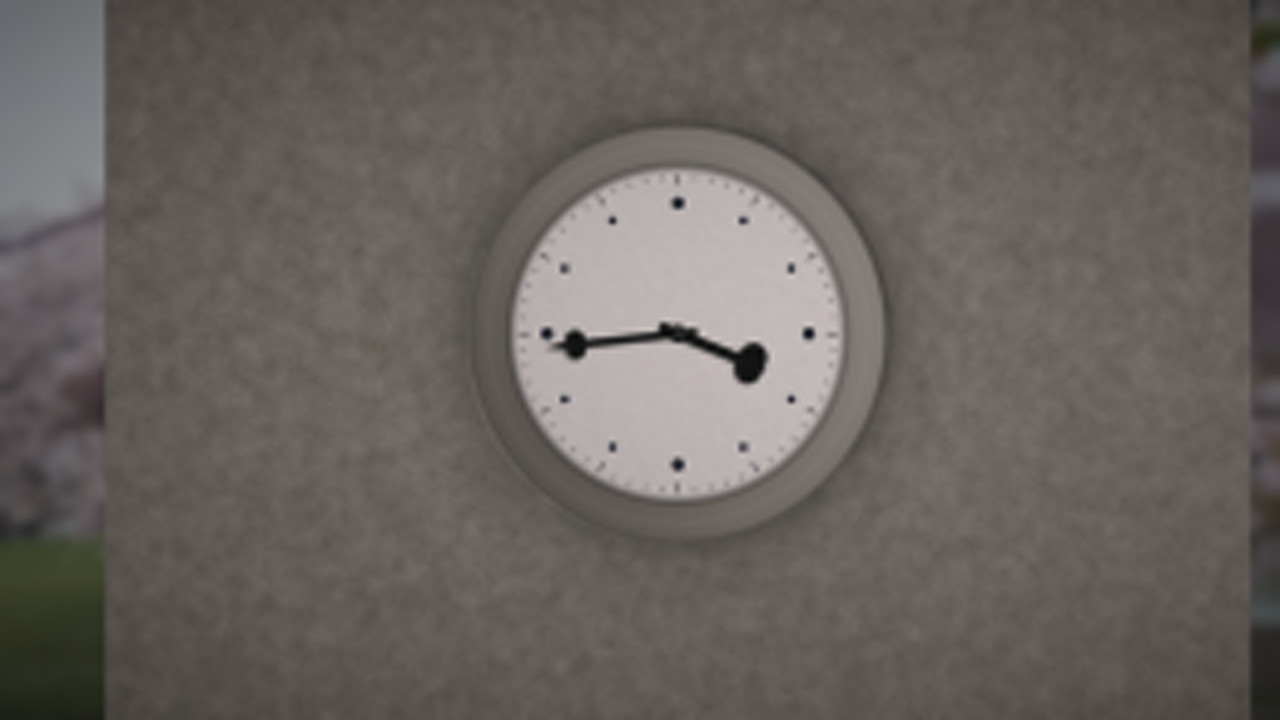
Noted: {"hour": 3, "minute": 44}
